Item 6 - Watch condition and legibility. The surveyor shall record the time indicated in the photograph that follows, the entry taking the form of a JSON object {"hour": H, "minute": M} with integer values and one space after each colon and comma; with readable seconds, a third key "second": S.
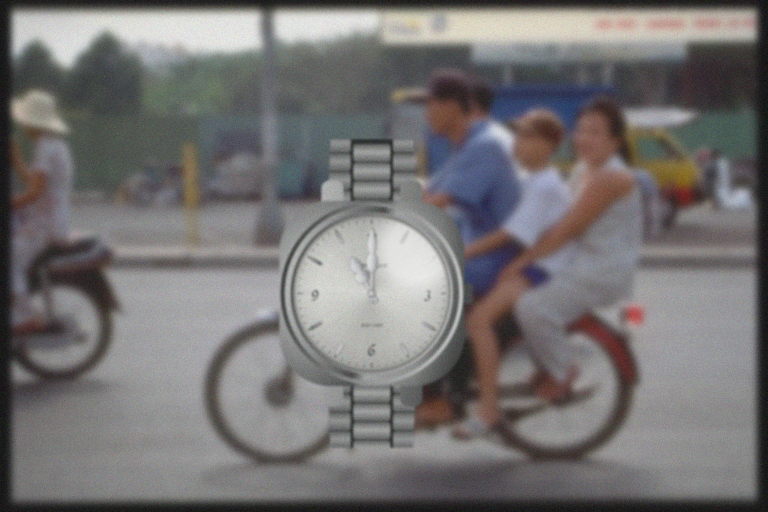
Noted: {"hour": 11, "minute": 0}
